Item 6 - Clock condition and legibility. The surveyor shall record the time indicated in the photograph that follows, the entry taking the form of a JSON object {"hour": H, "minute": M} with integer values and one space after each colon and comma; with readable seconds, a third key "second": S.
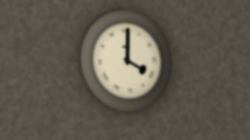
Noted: {"hour": 4, "minute": 1}
